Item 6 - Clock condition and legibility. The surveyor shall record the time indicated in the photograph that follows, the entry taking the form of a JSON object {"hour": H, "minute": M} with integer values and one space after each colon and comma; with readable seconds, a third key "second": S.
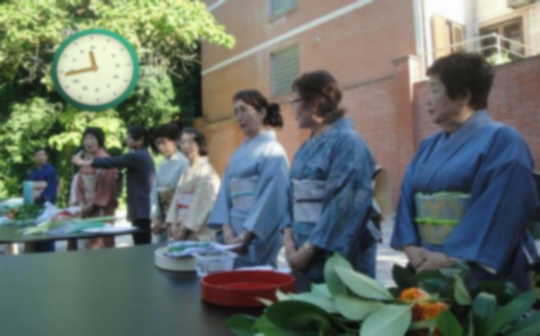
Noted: {"hour": 11, "minute": 44}
